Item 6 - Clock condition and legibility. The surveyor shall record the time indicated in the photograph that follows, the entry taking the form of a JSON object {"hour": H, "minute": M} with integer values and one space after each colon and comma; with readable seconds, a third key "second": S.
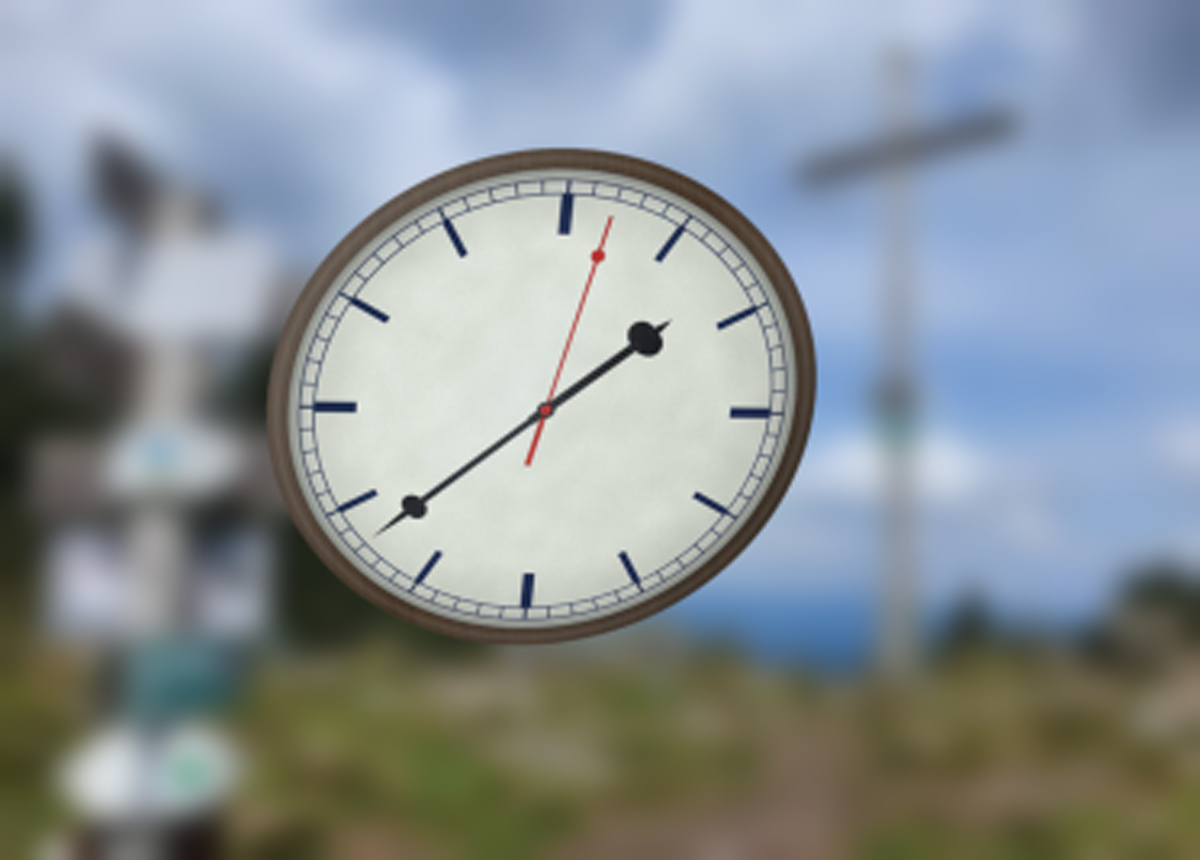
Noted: {"hour": 1, "minute": 38, "second": 2}
